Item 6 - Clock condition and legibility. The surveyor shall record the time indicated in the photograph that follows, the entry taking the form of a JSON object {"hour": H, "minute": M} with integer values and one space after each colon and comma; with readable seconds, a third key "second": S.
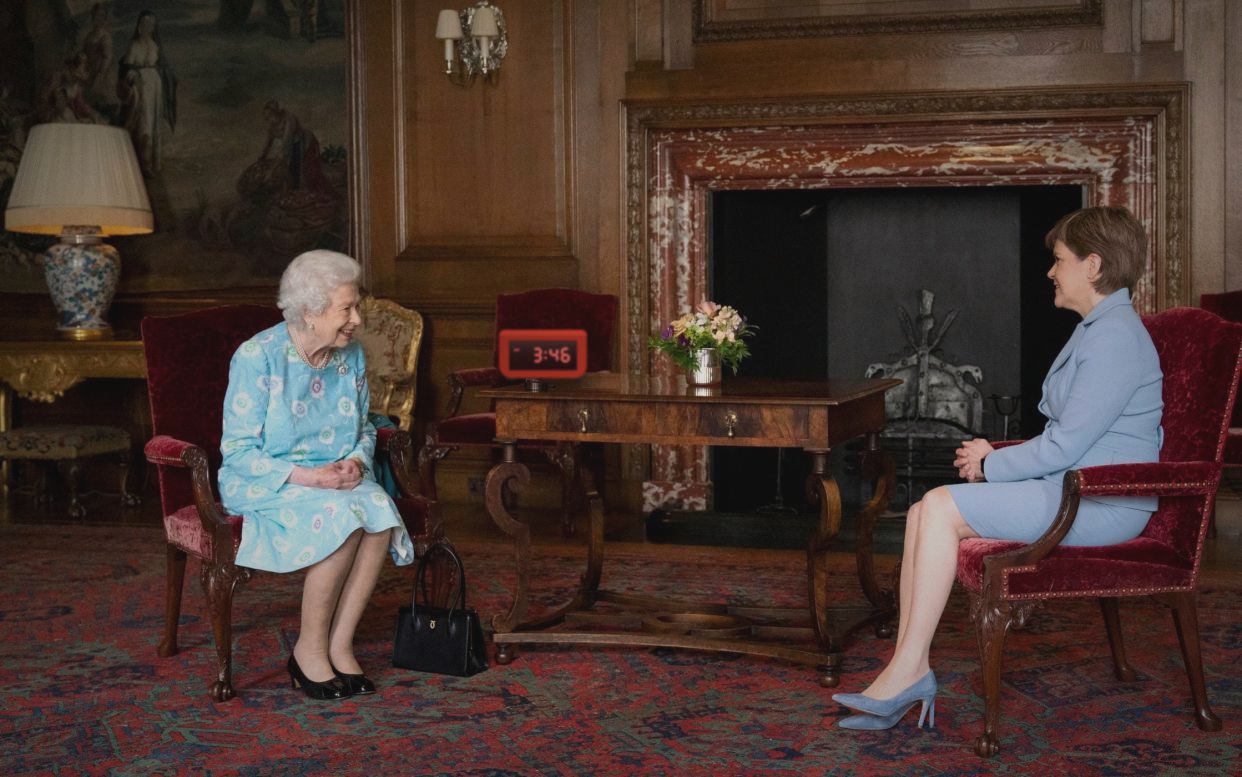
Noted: {"hour": 3, "minute": 46}
